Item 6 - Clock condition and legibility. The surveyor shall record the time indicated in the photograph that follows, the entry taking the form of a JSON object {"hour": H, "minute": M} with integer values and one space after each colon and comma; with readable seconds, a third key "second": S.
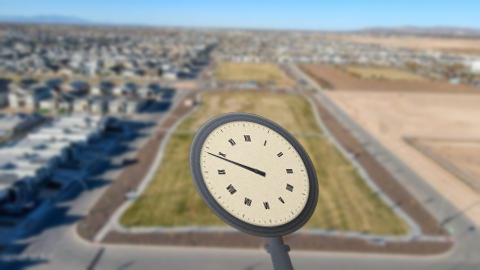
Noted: {"hour": 9, "minute": 49}
